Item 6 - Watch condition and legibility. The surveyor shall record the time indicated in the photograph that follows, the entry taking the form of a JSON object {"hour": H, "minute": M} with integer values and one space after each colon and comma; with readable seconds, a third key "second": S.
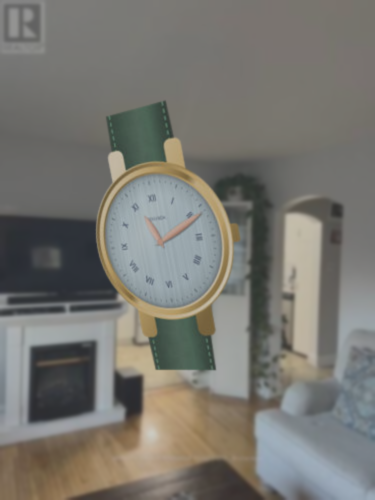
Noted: {"hour": 11, "minute": 11}
